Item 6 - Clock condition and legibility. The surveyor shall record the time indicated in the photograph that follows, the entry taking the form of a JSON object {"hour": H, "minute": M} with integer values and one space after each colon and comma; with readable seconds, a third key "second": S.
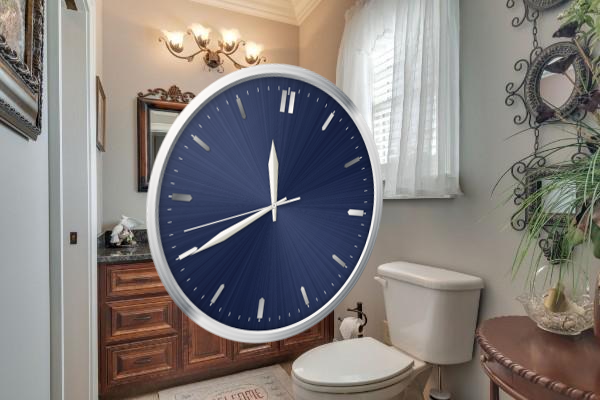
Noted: {"hour": 11, "minute": 39, "second": 42}
